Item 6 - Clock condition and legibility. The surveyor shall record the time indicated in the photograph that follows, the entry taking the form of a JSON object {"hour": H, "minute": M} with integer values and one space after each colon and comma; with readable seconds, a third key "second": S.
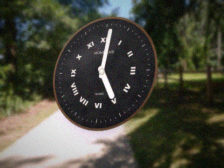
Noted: {"hour": 5, "minute": 1}
